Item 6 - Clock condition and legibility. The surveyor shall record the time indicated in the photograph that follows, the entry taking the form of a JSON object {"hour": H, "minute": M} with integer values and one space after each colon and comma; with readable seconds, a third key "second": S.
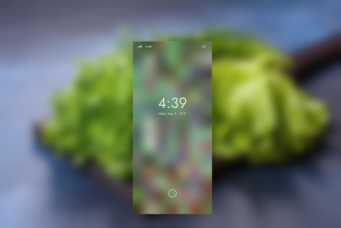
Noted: {"hour": 4, "minute": 39}
